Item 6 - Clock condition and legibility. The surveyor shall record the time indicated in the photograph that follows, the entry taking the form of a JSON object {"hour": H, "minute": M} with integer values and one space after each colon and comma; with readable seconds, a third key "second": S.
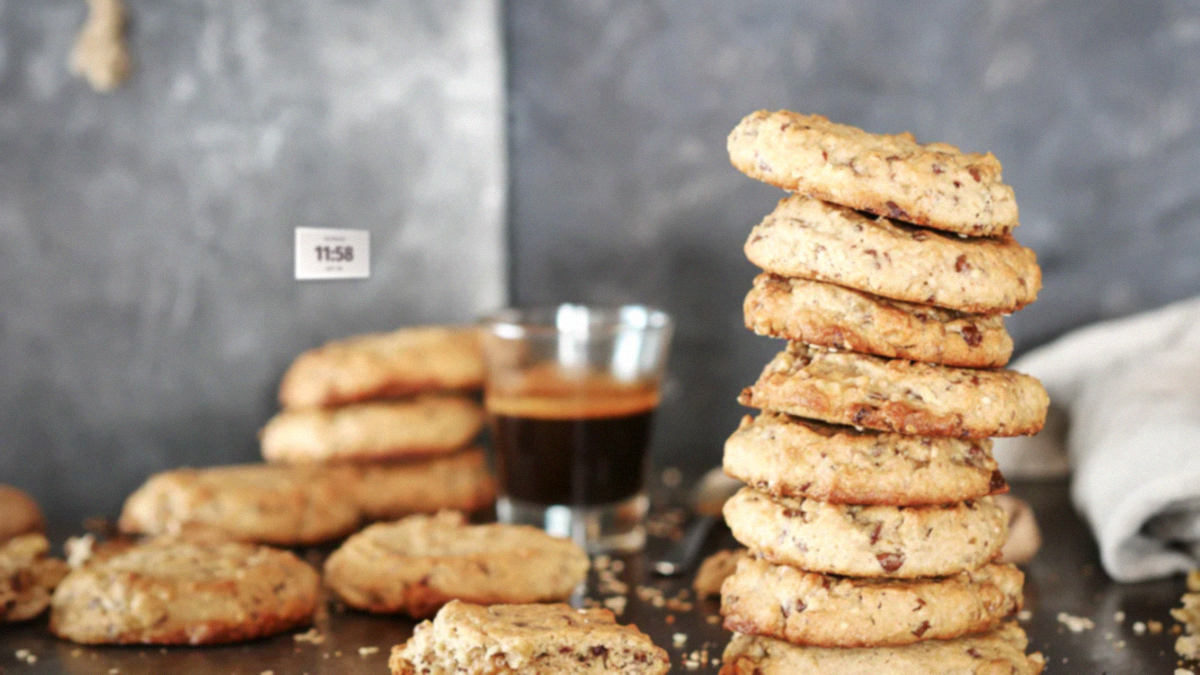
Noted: {"hour": 11, "minute": 58}
